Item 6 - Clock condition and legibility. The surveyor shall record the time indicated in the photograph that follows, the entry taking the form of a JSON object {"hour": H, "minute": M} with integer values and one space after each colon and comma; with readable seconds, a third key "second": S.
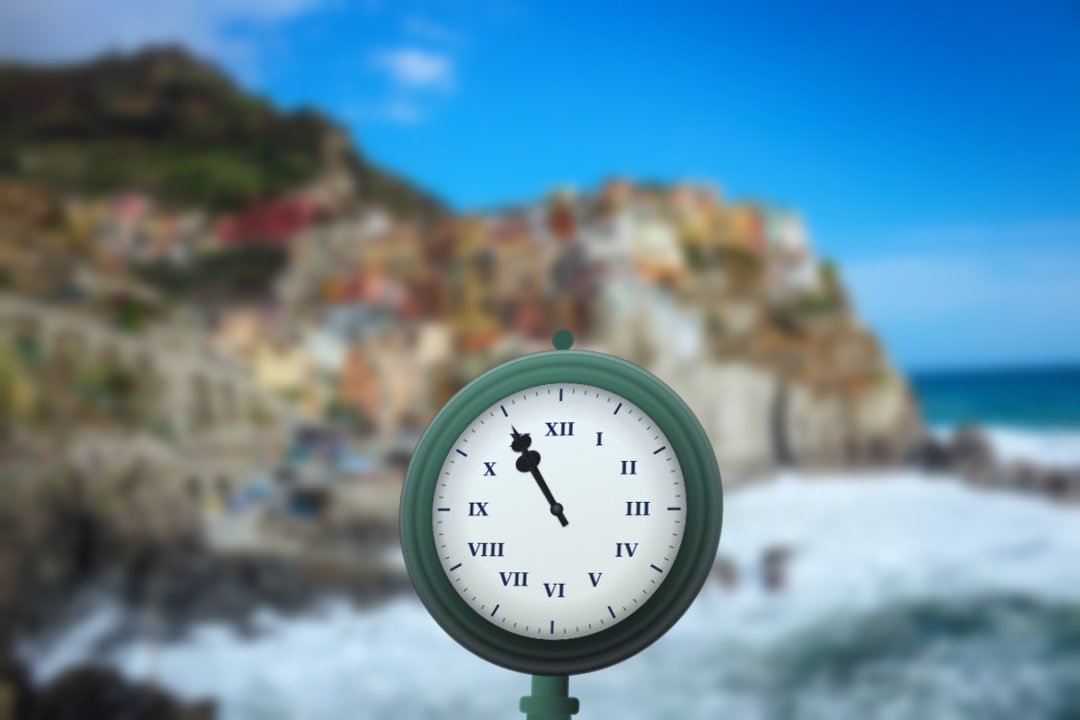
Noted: {"hour": 10, "minute": 55}
